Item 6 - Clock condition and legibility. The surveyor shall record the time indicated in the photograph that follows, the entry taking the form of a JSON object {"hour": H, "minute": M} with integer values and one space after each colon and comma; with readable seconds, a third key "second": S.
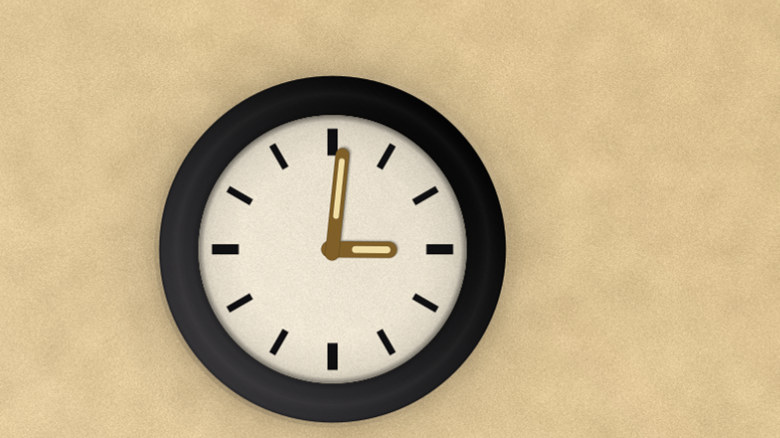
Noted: {"hour": 3, "minute": 1}
